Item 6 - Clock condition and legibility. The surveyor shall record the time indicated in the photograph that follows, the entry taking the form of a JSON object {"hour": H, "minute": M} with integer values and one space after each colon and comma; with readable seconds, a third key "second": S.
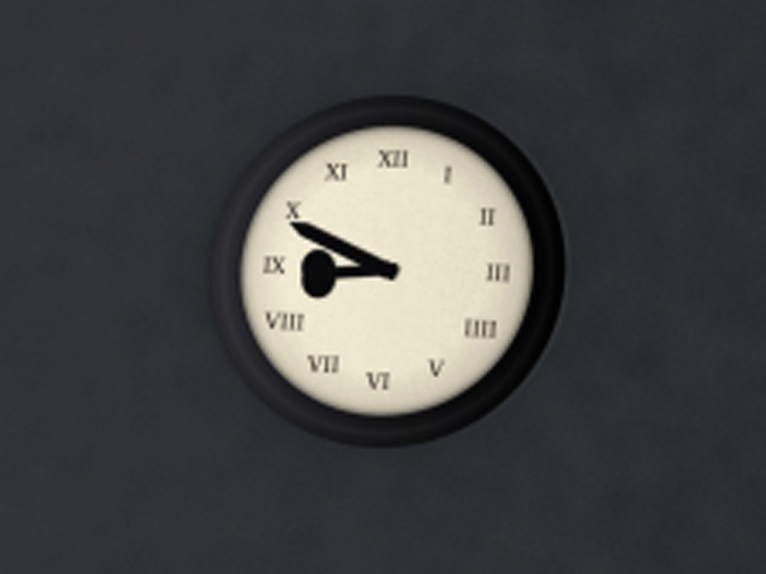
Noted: {"hour": 8, "minute": 49}
